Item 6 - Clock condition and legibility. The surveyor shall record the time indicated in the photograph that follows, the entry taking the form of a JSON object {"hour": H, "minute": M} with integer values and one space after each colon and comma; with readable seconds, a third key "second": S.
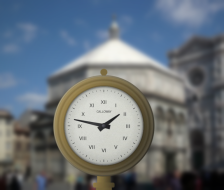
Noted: {"hour": 1, "minute": 47}
